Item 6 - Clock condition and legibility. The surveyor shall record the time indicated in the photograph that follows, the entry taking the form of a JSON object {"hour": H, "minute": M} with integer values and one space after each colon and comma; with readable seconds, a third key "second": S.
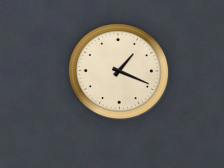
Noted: {"hour": 1, "minute": 19}
